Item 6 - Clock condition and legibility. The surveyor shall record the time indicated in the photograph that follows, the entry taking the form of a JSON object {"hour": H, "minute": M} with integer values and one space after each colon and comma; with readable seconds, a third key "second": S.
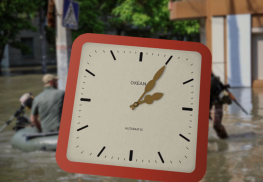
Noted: {"hour": 2, "minute": 5}
